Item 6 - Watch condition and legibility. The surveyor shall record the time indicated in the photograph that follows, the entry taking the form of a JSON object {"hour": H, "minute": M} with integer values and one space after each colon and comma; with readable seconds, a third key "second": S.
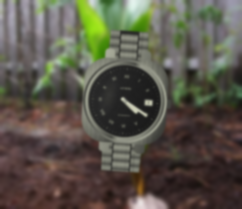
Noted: {"hour": 4, "minute": 20}
